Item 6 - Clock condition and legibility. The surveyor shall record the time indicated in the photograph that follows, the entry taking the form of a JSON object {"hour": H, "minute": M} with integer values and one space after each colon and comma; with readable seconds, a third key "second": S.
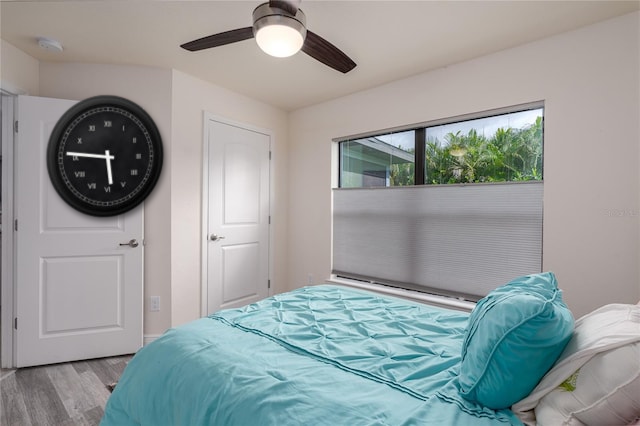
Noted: {"hour": 5, "minute": 46}
